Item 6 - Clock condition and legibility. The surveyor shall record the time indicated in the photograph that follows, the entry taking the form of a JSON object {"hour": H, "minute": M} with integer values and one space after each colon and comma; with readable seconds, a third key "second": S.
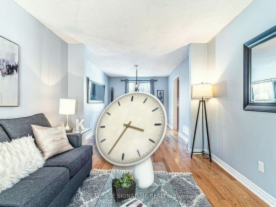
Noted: {"hour": 3, "minute": 35}
